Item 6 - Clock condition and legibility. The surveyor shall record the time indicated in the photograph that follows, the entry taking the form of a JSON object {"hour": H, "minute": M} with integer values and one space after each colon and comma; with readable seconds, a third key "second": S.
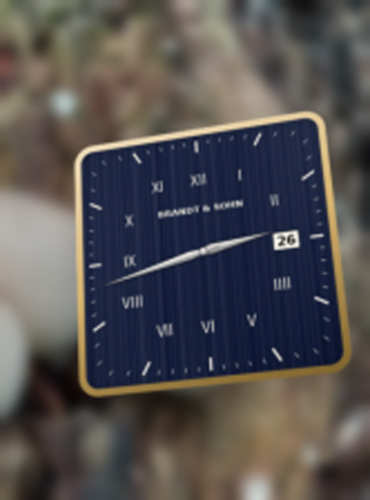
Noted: {"hour": 2, "minute": 43}
